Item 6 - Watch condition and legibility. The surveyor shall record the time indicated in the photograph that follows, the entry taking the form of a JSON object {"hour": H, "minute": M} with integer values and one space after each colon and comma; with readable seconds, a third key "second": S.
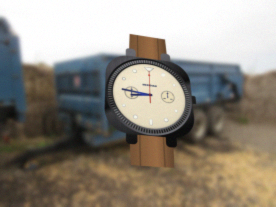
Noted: {"hour": 8, "minute": 46}
